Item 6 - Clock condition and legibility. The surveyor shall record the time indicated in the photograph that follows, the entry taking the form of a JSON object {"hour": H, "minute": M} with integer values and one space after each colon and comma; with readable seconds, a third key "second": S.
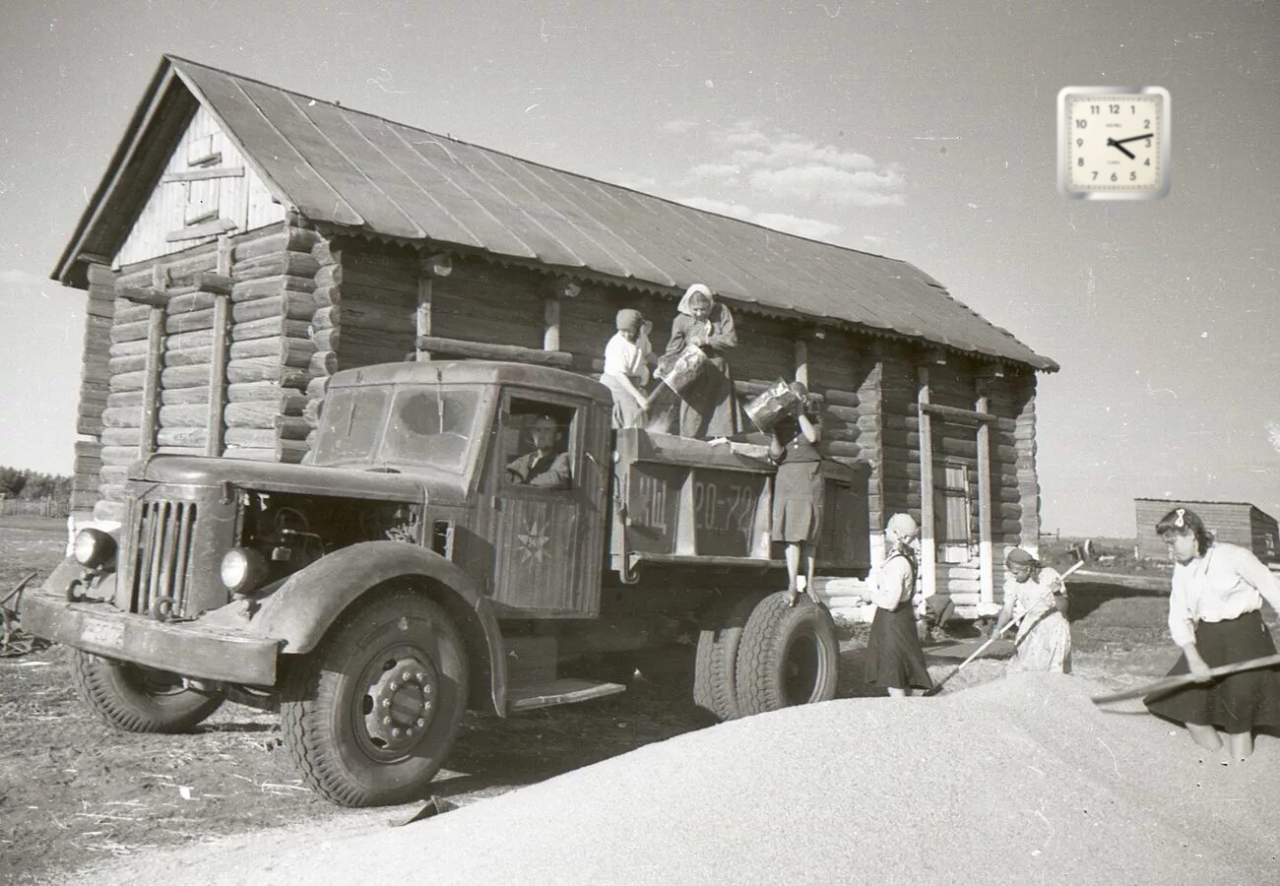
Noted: {"hour": 4, "minute": 13}
